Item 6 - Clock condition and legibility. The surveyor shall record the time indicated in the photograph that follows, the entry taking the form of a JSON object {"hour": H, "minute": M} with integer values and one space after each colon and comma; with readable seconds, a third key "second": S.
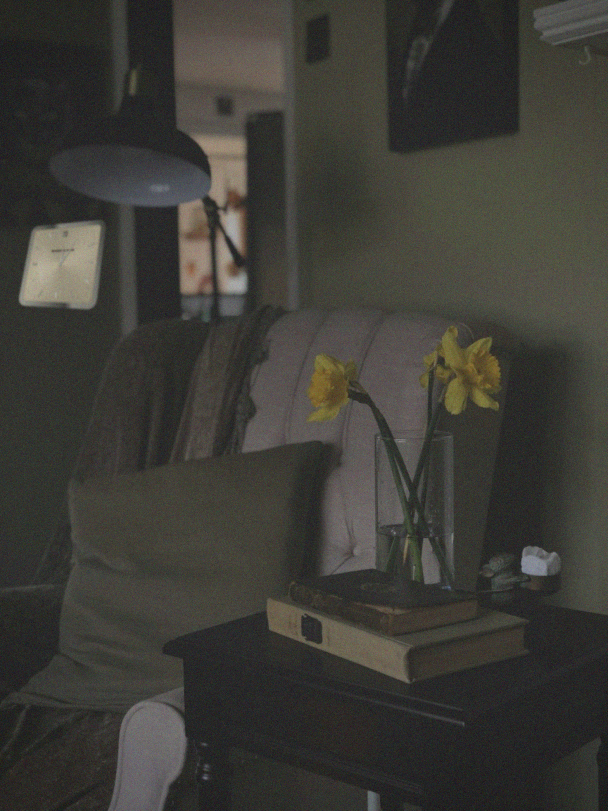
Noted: {"hour": 12, "minute": 5}
